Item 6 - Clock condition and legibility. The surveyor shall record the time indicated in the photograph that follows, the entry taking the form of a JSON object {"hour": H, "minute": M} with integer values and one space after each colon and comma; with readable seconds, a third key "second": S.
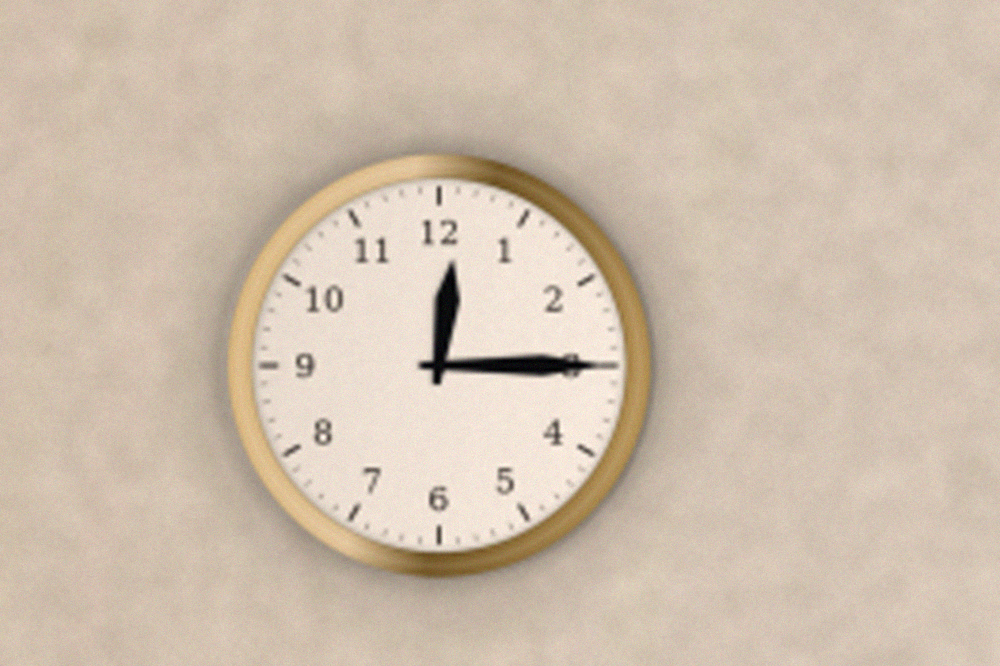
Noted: {"hour": 12, "minute": 15}
